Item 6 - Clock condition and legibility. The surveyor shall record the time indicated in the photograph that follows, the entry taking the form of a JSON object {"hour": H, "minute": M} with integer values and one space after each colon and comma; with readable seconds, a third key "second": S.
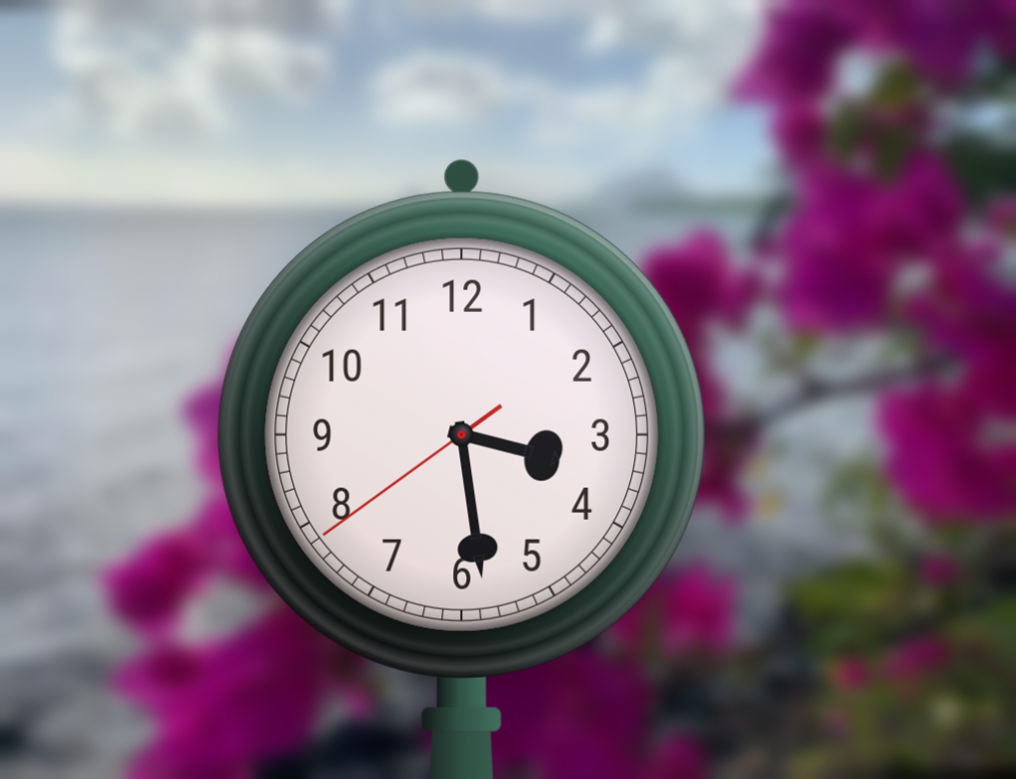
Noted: {"hour": 3, "minute": 28, "second": 39}
